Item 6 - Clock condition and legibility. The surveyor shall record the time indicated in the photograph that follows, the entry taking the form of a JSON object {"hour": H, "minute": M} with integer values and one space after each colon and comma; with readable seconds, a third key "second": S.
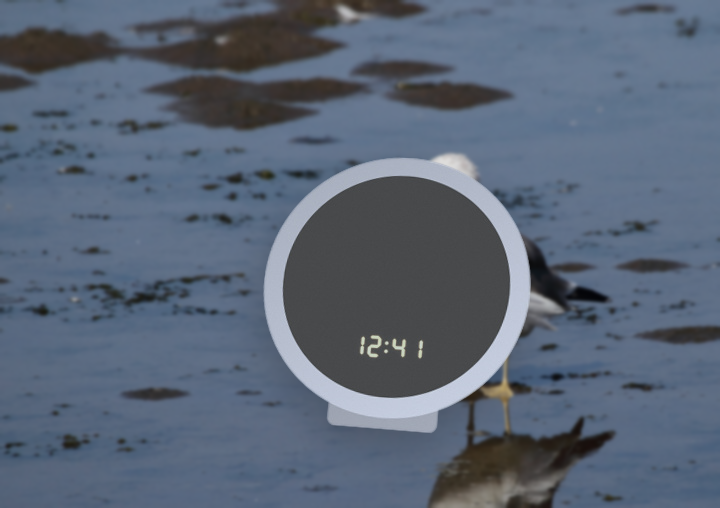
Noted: {"hour": 12, "minute": 41}
